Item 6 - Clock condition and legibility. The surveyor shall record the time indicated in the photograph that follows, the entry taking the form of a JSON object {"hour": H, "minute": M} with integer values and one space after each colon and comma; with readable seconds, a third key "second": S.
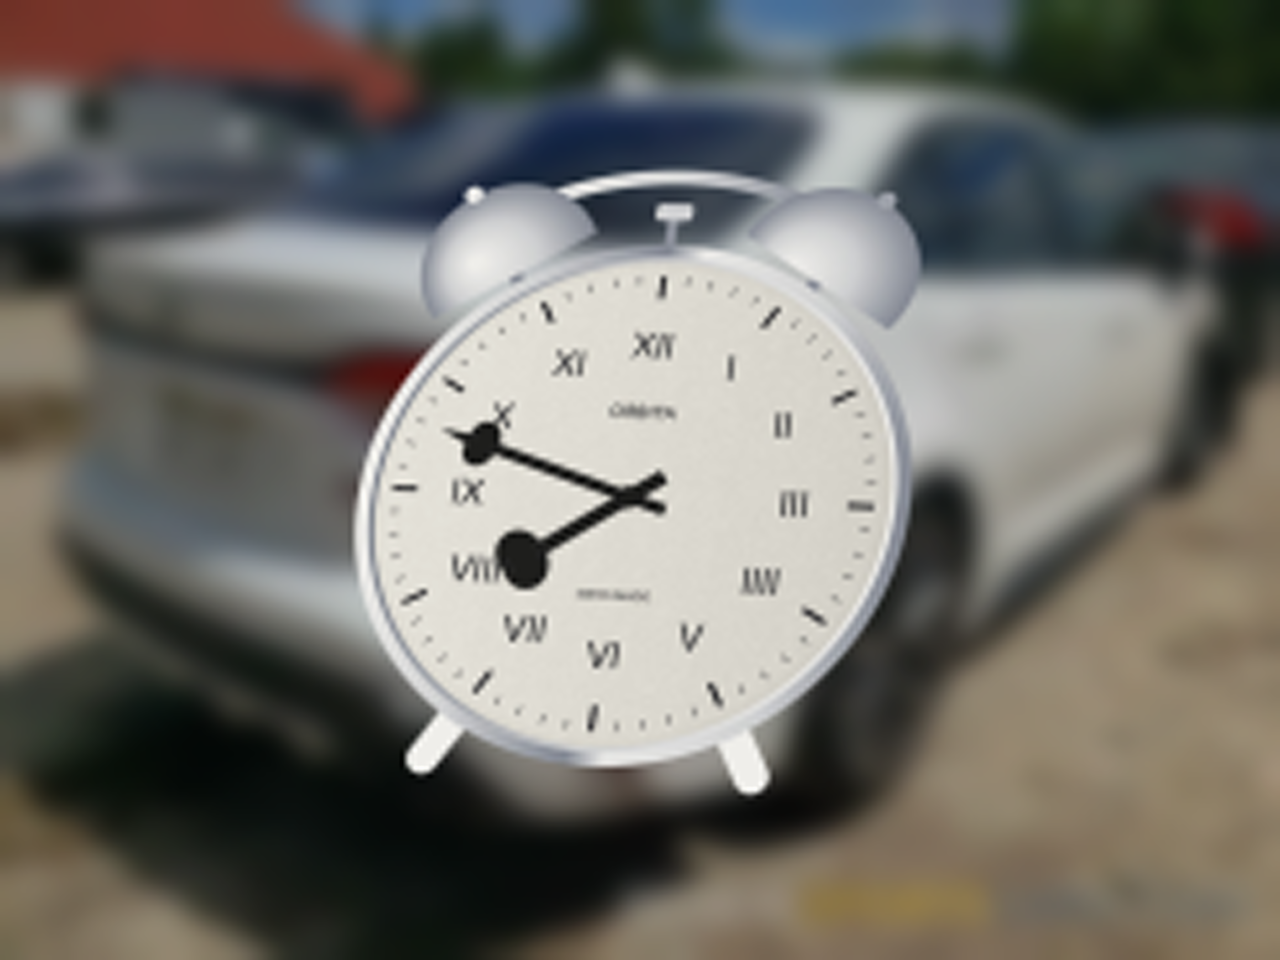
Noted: {"hour": 7, "minute": 48}
